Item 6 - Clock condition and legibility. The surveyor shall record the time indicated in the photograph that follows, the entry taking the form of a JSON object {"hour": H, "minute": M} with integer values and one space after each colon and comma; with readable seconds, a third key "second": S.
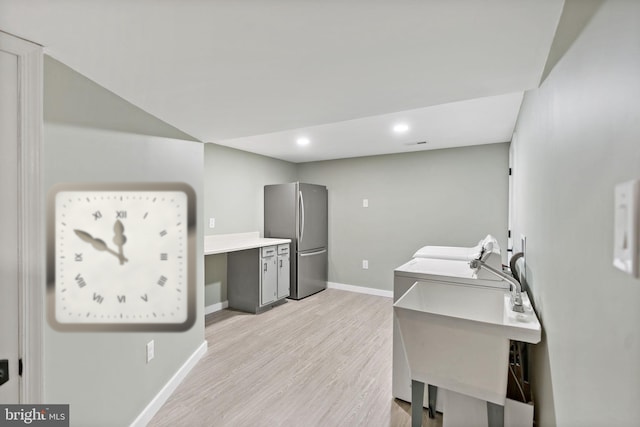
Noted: {"hour": 11, "minute": 50}
